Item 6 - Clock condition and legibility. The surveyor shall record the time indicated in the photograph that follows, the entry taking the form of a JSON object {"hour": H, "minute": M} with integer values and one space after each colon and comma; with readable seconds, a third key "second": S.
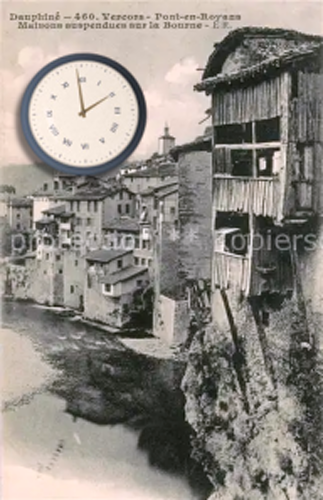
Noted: {"hour": 1, "minute": 59}
